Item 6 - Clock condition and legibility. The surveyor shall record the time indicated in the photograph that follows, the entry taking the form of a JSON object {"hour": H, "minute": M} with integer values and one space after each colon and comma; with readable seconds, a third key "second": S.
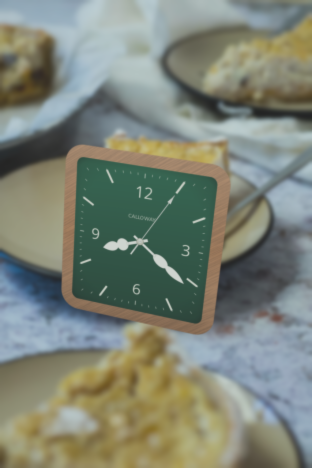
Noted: {"hour": 8, "minute": 21, "second": 5}
